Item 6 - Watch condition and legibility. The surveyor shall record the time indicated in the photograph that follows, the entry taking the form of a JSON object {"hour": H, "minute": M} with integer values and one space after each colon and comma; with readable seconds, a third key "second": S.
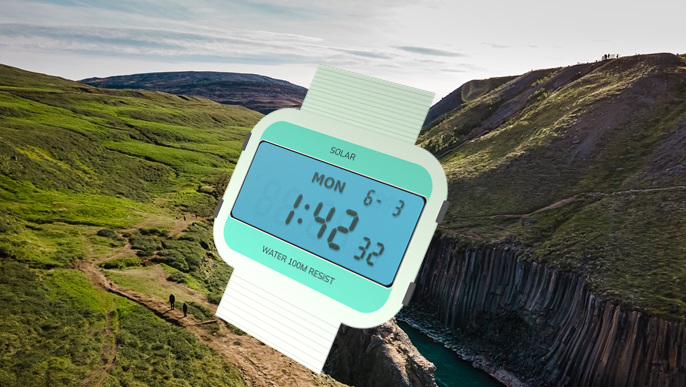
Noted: {"hour": 1, "minute": 42, "second": 32}
